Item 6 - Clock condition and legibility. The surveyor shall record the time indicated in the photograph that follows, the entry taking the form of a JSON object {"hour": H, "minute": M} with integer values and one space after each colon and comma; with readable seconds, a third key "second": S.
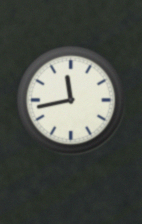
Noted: {"hour": 11, "minute": 43}
